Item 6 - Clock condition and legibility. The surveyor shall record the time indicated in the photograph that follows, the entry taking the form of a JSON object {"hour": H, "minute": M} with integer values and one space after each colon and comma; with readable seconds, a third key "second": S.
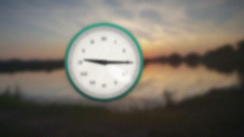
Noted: {"hour": 9, "minute": 15}
